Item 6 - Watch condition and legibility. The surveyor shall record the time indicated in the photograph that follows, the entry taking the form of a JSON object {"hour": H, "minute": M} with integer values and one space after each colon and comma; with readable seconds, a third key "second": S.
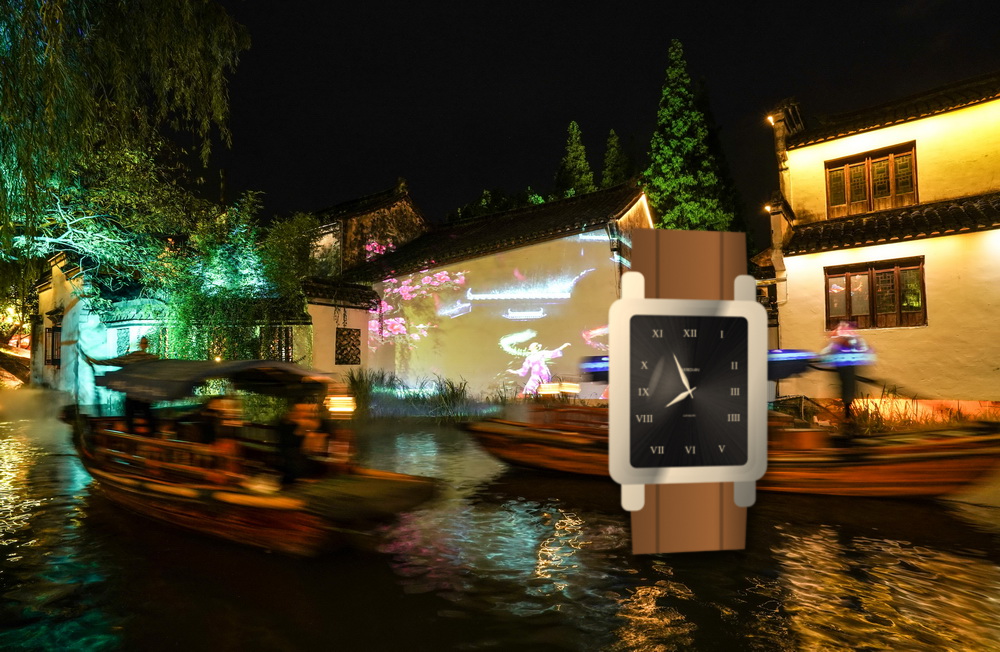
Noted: {"hour": 7, "minute": 56}
